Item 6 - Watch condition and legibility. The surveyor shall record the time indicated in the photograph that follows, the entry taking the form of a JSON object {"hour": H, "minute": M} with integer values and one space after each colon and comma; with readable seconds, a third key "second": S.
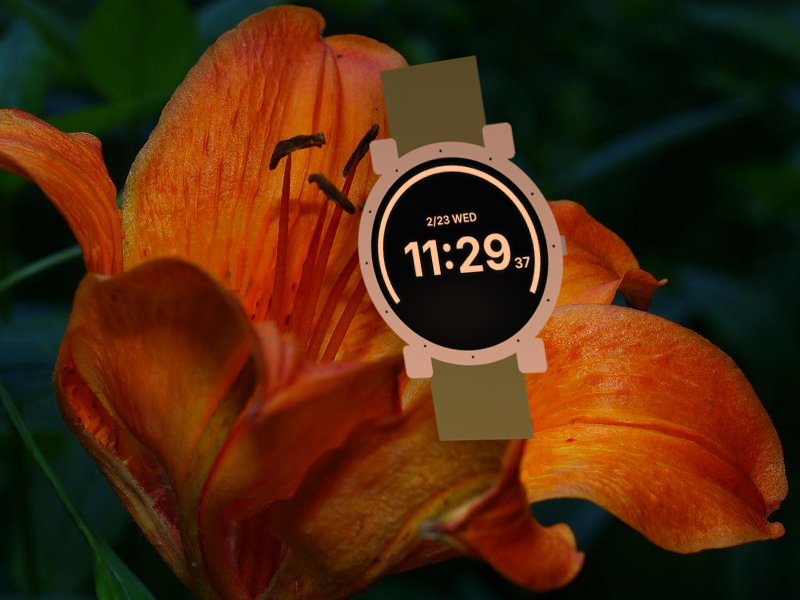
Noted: {"hour": 11, "minute": 29, "second": 37}
